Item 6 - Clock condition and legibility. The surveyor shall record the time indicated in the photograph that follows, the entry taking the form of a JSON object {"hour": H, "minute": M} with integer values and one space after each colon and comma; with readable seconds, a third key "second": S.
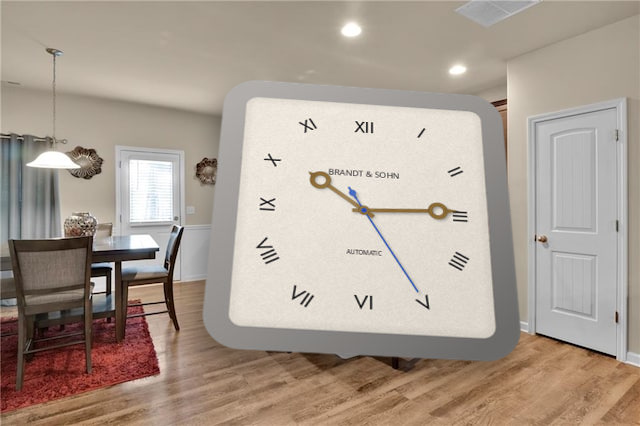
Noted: {"hour": 10, "minute": 14, "second": 25}
